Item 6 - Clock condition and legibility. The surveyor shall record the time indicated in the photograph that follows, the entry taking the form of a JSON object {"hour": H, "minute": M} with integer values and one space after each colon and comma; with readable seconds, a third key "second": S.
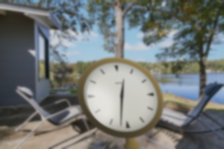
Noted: {"hour": 12, "minute": 32}
